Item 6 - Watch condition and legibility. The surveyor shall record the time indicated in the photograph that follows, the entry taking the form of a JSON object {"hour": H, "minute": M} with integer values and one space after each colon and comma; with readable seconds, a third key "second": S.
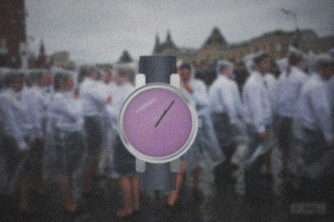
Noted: {"hour": 1, "minute": 6}
